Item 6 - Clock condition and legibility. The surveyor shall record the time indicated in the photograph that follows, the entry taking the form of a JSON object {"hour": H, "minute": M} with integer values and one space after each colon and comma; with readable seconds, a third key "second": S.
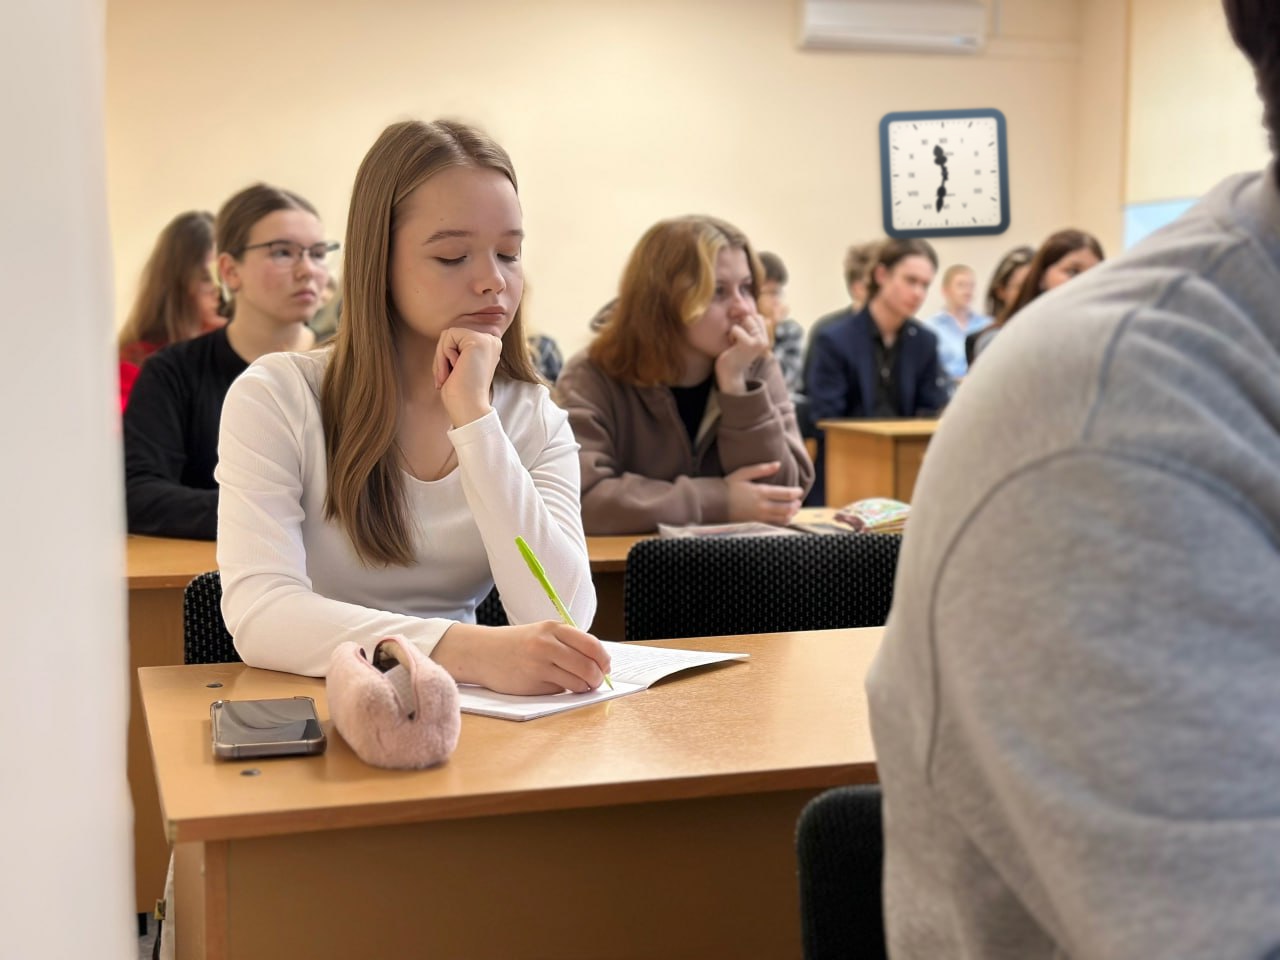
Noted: {"hour": 11, "minute": 32}
